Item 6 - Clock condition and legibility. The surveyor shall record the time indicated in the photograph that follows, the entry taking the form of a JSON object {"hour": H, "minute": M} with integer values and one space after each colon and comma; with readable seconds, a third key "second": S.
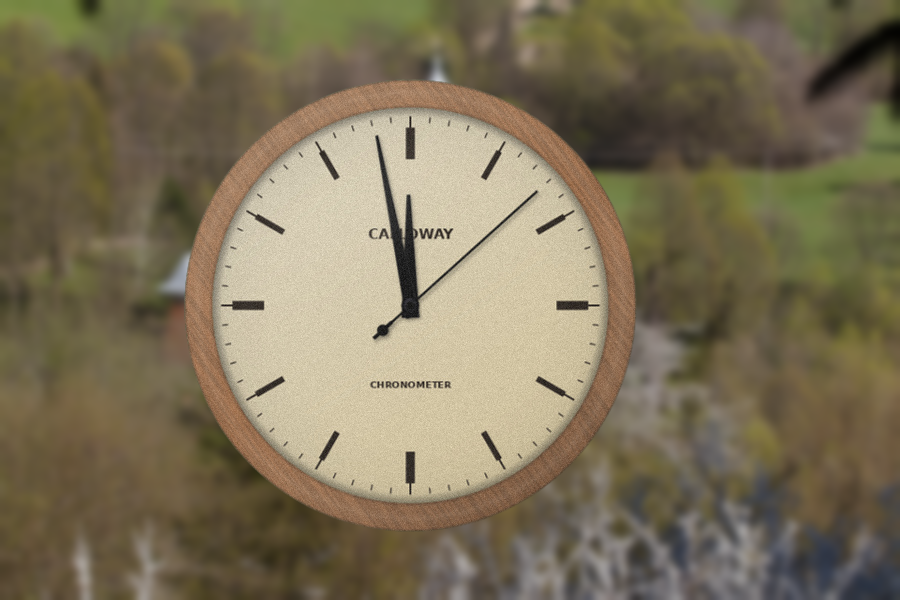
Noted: {"hour": 11, "minute": 58, "second": 8}
